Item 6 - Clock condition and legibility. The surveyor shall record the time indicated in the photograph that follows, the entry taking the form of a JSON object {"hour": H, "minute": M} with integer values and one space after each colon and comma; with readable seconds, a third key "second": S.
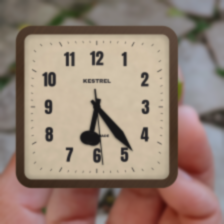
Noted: {"hour": 6, "minute": 23, "second": 29}
